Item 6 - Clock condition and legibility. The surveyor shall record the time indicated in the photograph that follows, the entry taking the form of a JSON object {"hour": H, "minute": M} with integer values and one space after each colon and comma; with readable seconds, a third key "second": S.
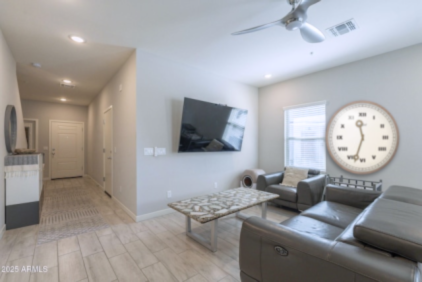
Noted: {"hour": 11, "minute": 33}
